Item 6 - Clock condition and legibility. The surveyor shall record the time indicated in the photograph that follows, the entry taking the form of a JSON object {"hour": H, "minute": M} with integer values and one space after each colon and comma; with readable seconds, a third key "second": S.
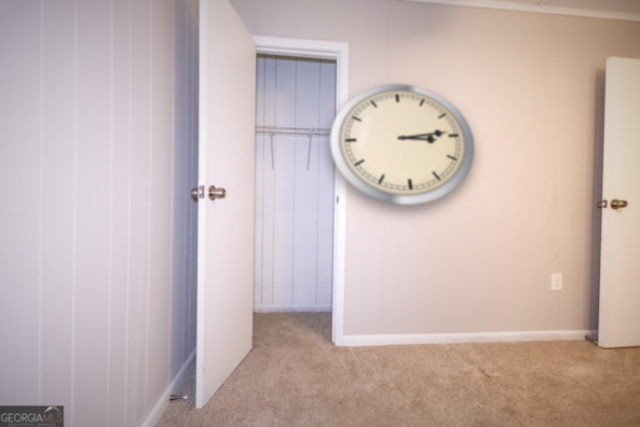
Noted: {"hour": 3, "minute": 14}
